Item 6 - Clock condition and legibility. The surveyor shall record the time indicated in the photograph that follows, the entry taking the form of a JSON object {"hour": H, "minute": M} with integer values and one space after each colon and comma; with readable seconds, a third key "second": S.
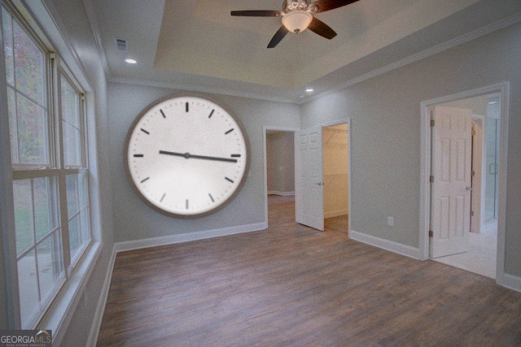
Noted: {"hour": 9, "minute": 16}
